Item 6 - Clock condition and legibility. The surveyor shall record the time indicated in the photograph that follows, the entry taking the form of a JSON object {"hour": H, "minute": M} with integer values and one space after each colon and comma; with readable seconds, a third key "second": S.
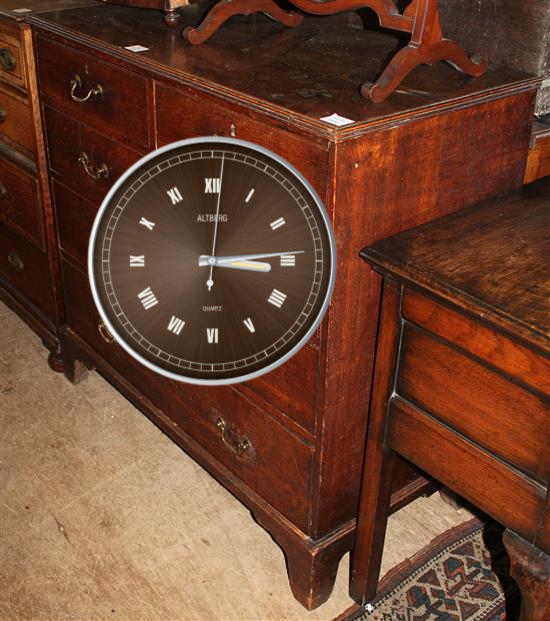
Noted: {"hour": 3, "minute": 14, "second": 1}
